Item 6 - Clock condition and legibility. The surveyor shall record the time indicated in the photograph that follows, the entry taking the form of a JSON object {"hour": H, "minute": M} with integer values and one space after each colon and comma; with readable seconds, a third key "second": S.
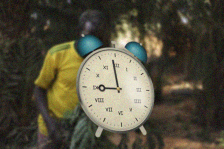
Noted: {"hour": 8, "minute": 59}
